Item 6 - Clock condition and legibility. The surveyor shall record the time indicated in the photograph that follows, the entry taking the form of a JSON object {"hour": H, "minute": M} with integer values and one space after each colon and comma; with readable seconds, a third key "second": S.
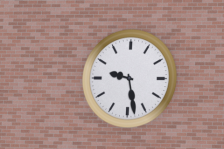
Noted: {"hour": 9, "minute": 28}
